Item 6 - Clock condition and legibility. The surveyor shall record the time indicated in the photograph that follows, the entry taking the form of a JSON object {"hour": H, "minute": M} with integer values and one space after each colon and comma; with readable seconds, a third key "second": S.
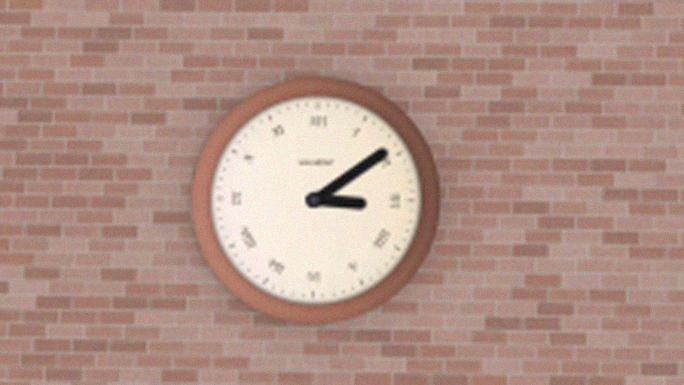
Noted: {"hour": 3, "minute": 9}
